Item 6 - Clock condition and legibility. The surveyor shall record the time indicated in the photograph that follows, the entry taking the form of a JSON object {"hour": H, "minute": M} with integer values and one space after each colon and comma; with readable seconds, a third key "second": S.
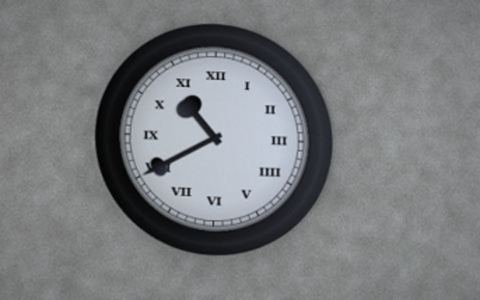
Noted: {"hour": 10, "minute": 40}
